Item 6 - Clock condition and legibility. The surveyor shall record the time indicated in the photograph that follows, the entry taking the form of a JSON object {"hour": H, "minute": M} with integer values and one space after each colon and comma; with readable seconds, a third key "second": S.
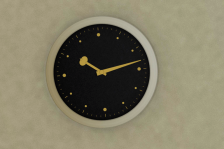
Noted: {"hour": 10, "minute": 13}
